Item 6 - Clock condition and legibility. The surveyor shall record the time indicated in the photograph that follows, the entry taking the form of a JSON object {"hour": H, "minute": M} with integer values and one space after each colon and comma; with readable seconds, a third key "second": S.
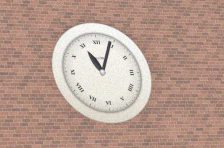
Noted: {"hour": 11, "minute": 4}
